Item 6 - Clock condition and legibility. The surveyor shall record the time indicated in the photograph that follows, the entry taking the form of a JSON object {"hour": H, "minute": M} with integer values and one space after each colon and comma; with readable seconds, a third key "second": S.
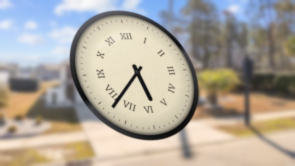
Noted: {"hour": 5, "minute": 38}
